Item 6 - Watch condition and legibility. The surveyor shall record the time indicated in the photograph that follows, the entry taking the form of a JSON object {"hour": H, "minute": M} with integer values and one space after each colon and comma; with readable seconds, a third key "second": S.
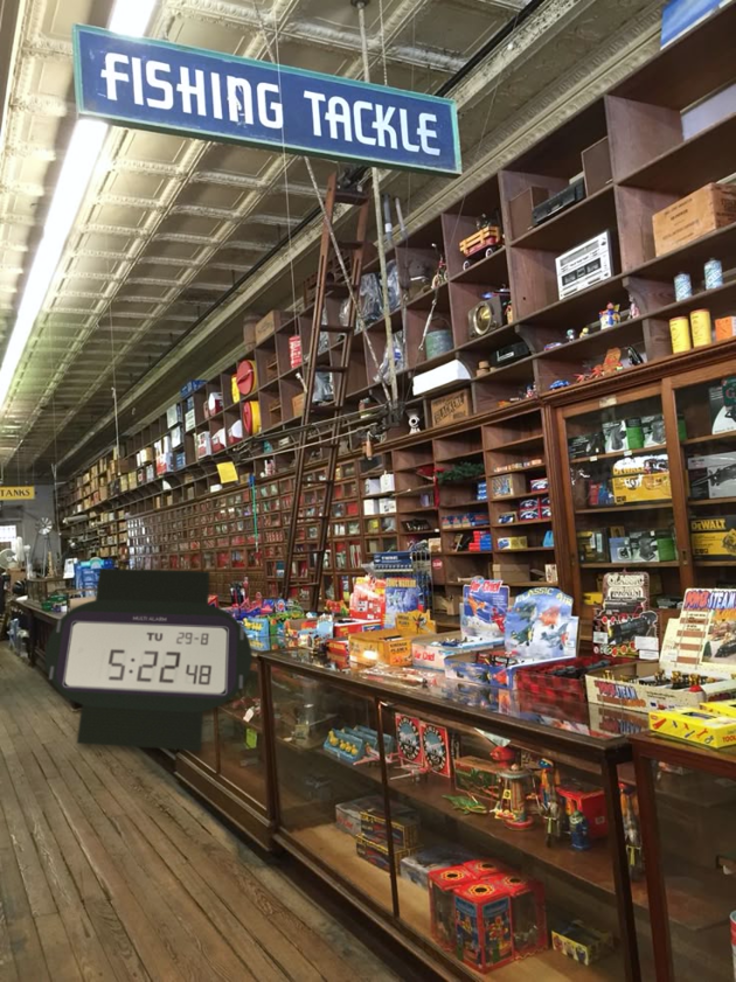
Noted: {"hour": 5, "minute": 22, "second": 48}
